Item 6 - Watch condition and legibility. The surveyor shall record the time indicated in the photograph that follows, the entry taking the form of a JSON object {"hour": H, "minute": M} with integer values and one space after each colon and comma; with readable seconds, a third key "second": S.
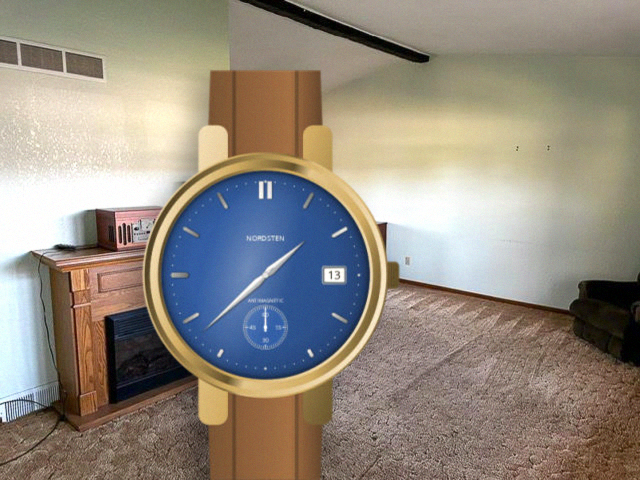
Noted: {"hour": 1, "minute": 38}
